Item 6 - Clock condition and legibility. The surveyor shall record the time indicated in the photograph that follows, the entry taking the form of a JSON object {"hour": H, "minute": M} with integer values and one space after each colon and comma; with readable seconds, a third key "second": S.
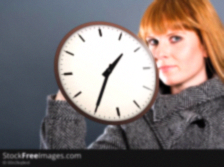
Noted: {"hour": 1, "minute": 35}
